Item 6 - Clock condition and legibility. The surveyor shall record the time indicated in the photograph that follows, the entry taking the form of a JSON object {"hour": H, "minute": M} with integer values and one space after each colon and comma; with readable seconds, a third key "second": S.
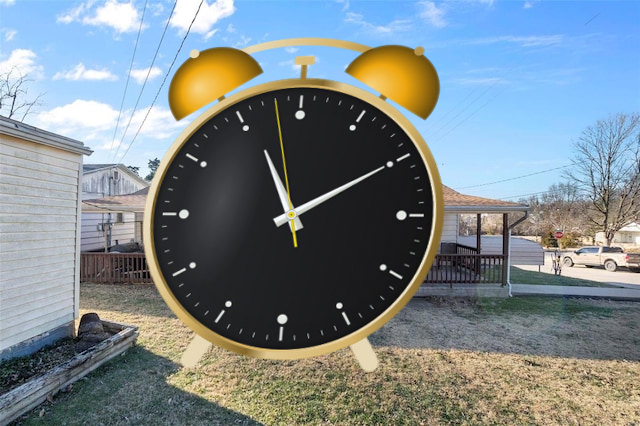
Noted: {"hour": 11, "minute": 9, "second": 58}
